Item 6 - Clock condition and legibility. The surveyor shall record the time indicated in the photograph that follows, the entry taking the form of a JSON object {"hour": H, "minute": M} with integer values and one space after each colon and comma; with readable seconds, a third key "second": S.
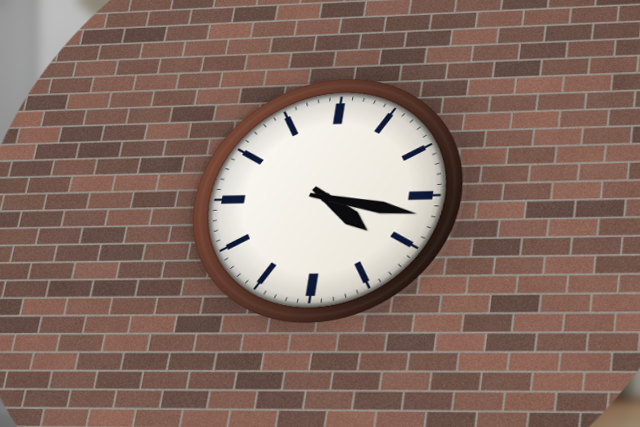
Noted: {"hour": 4, "minute": 17}
